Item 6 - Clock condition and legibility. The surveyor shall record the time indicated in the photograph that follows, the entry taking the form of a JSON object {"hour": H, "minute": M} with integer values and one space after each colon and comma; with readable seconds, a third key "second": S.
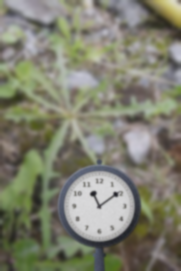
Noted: {"hour": 11, "minute": 9}
